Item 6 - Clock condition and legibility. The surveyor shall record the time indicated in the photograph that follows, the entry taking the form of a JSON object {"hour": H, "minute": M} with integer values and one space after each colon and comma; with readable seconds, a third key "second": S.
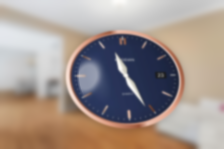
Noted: {"hour": 11, "minute": 26}
